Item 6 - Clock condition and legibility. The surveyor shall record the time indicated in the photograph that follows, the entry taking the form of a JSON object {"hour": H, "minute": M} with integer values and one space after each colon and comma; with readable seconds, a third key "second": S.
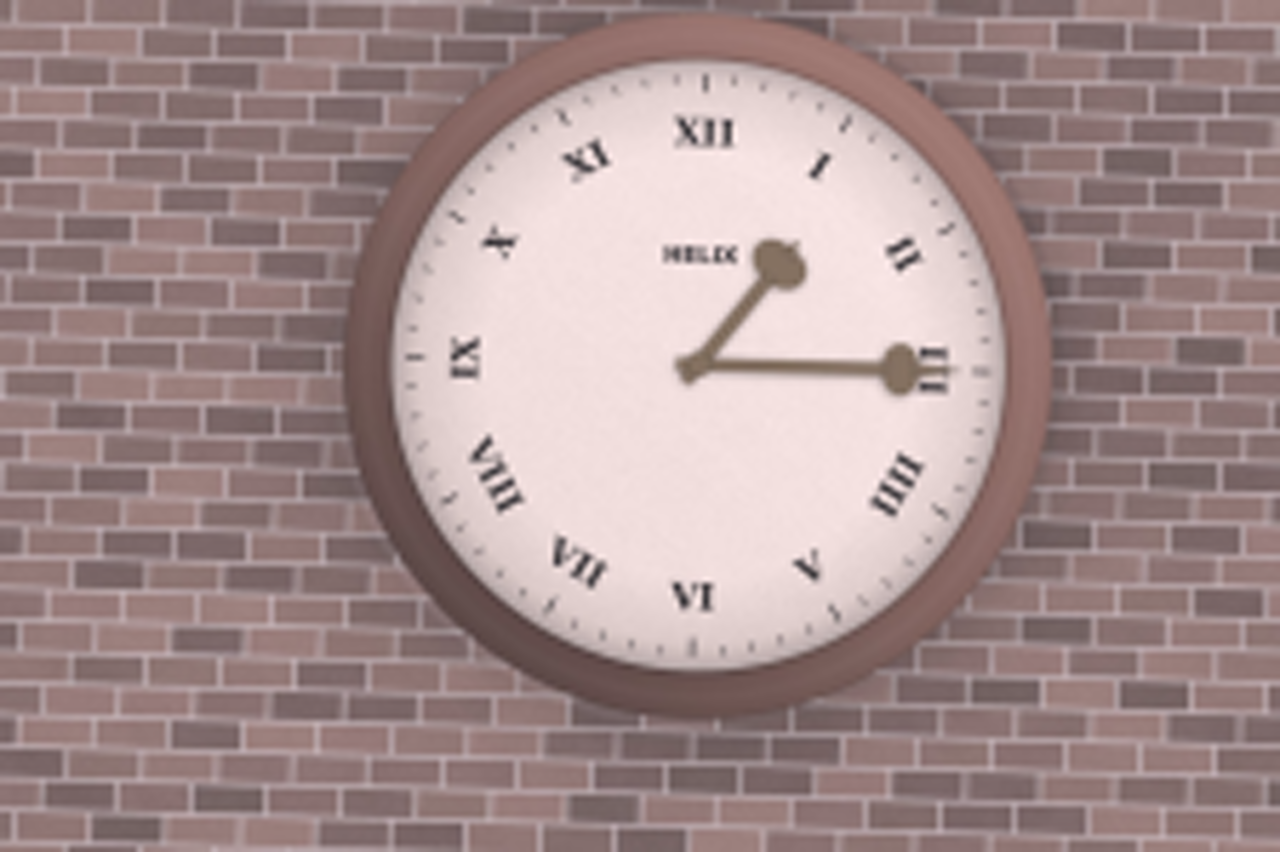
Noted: {"hour": 1, "minute": 15}
